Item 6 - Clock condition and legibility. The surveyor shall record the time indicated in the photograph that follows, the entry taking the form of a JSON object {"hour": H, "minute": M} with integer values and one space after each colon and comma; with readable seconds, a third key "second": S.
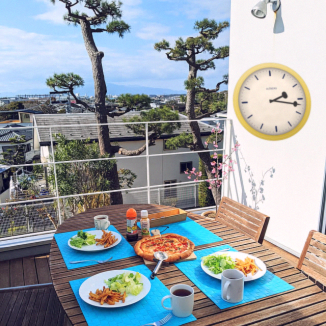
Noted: {"hour": 2, "minute": 17}
